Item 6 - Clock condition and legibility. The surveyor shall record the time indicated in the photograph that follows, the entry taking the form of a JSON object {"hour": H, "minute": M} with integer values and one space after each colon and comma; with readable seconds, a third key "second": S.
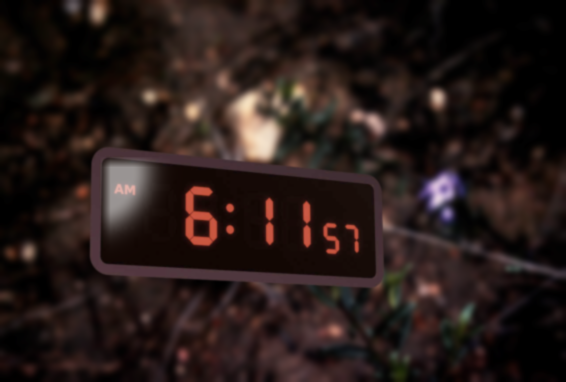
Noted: {"hour": 6, "minute": 11, "second": 57}
